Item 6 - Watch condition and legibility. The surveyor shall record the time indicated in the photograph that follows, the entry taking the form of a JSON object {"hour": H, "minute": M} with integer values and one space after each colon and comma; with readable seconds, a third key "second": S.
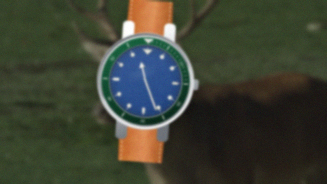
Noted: {"hour": 11, "minute": 26}
